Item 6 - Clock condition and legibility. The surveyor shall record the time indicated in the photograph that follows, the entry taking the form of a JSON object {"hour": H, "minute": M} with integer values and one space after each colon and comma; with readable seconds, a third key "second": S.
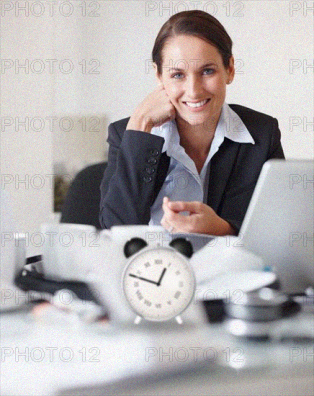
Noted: {"hour": 12, "minute": 48}
